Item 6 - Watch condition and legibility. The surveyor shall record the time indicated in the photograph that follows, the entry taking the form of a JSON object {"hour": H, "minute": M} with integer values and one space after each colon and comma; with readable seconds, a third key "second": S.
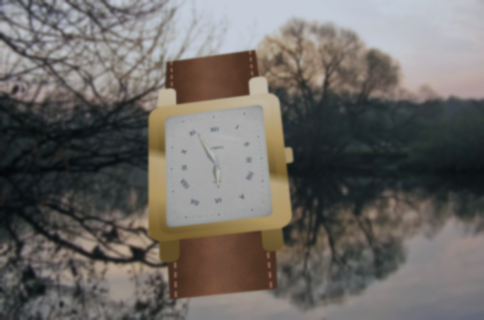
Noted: {"hour": 5, "minute": 56}
